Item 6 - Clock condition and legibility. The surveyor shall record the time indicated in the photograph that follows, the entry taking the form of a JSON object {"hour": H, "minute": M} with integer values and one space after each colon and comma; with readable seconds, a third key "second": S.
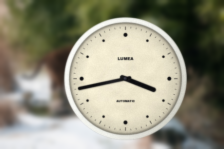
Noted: {"hour": 3, "minute": 43}
